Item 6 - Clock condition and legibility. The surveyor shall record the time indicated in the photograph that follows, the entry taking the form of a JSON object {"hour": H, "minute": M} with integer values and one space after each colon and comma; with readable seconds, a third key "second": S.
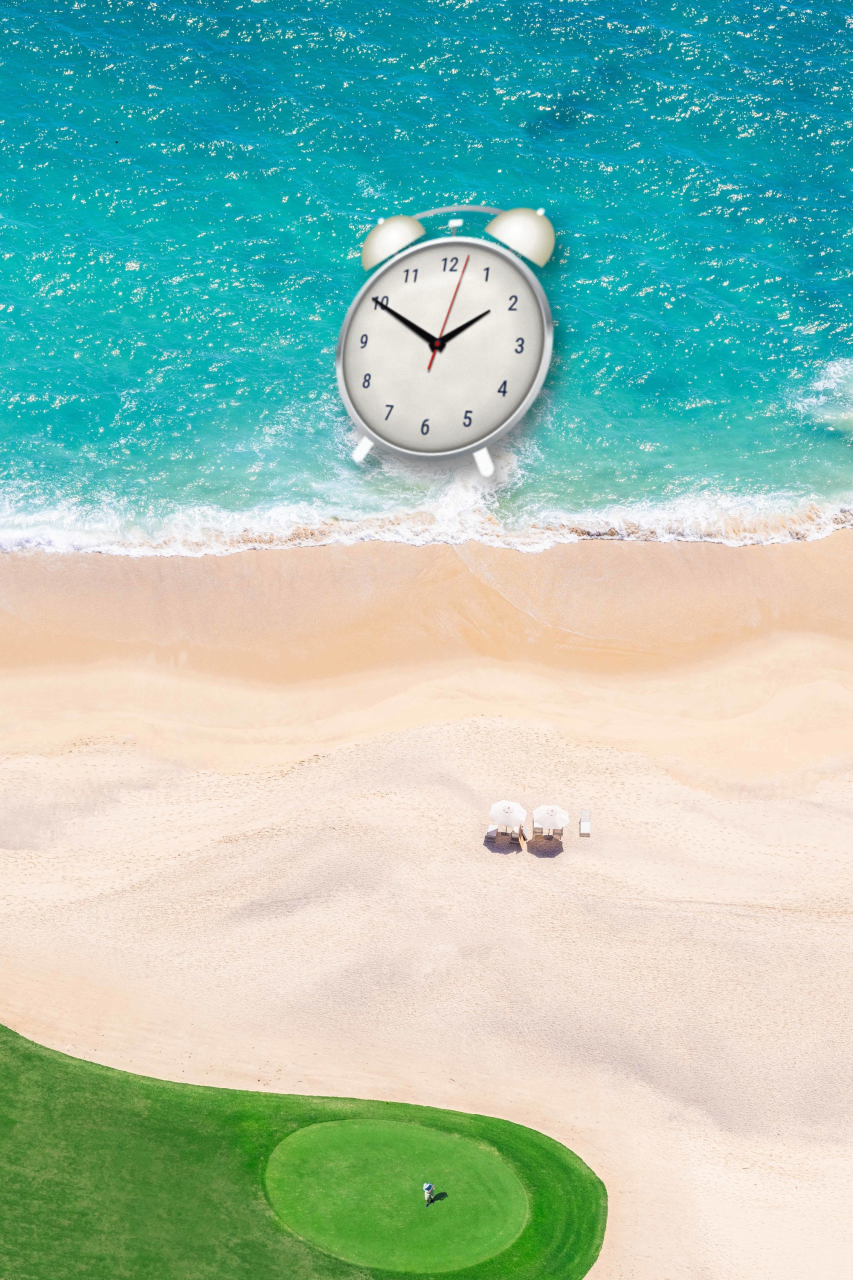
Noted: {"hour": 1, "minute": 50, "second": 2}
